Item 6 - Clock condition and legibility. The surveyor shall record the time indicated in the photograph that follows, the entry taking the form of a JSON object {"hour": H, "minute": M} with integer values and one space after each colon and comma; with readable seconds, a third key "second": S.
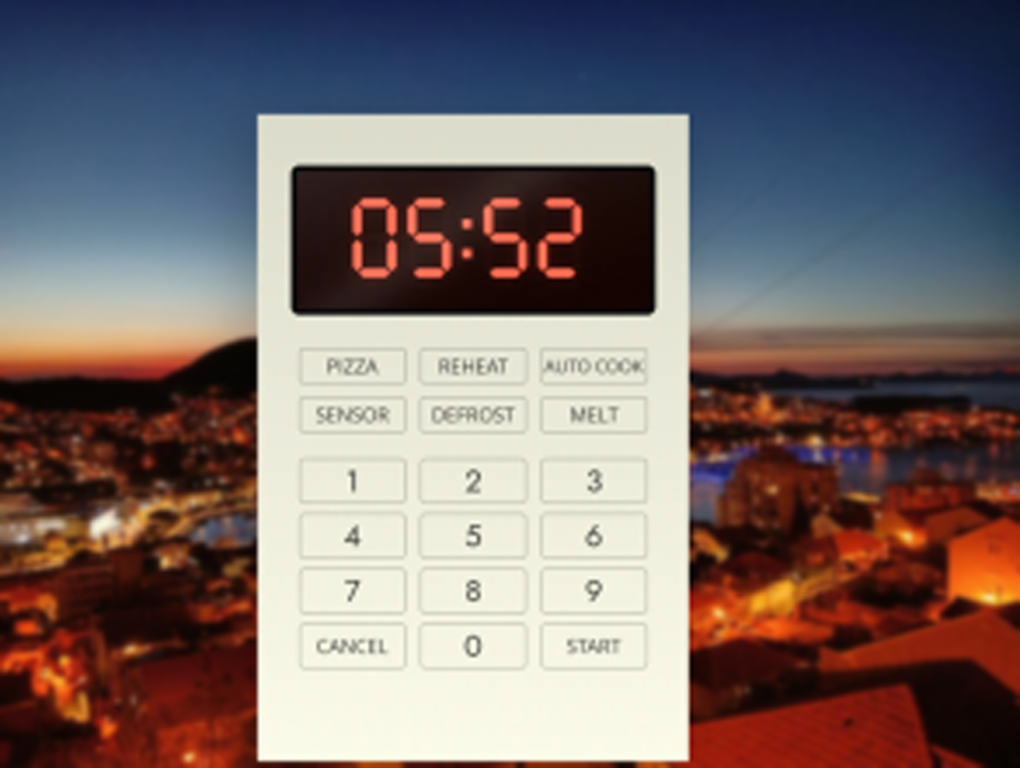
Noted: {"hour": 5, "minute": 52}
